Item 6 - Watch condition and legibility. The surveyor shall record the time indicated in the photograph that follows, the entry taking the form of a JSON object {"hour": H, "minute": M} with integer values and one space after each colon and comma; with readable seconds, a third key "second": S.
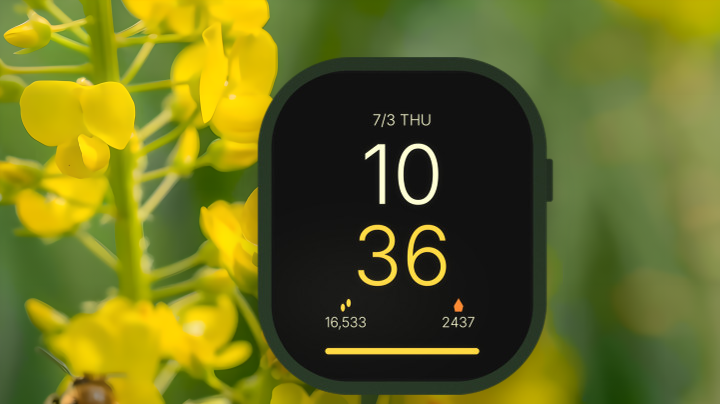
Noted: {"hour": 10, "minute": 36}
